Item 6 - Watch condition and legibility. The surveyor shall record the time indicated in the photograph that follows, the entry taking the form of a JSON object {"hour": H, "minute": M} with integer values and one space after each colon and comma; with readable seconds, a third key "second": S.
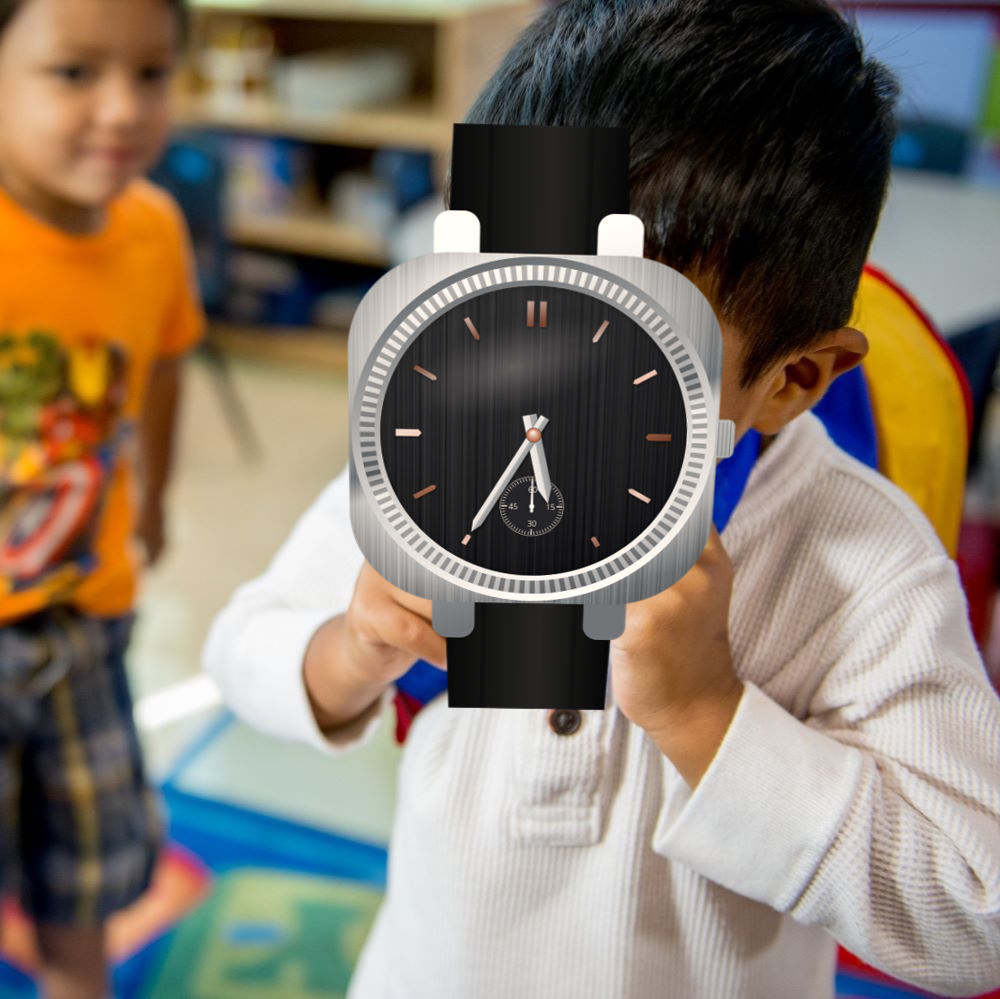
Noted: {"hour": 5, "minute": 35}
